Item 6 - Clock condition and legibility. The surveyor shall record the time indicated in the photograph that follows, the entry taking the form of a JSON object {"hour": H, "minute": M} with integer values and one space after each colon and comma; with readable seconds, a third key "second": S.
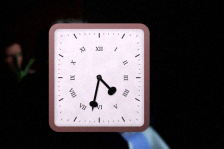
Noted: {"hour": 4, "minute": 32}
